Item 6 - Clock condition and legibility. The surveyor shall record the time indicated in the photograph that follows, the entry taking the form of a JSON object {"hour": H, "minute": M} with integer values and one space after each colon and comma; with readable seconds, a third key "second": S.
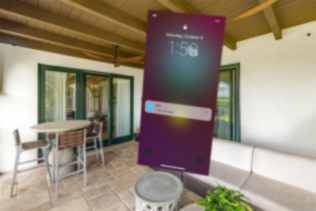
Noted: {"hour": 1, "minute": 59}
